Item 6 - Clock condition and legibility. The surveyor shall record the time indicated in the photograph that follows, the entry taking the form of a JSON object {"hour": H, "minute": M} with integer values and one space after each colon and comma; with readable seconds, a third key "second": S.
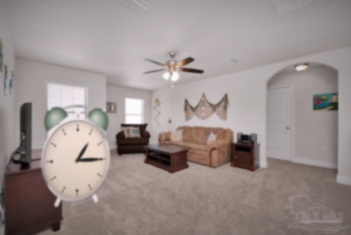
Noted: {"hour": 1, "minute": 15}
